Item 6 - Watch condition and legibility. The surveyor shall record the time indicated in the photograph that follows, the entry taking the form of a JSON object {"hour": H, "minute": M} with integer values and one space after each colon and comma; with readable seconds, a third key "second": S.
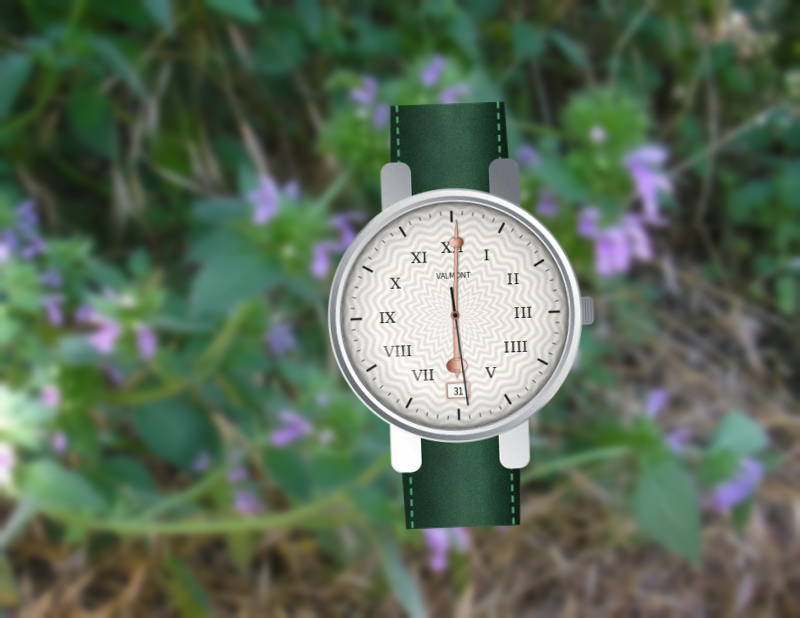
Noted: {"hour": 6, "minute": 0, "second": 29}
